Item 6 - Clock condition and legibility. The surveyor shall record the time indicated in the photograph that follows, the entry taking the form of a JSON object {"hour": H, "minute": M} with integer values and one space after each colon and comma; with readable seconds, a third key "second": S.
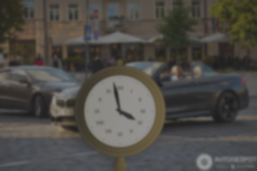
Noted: {"hour": 3, "minute": 58}
